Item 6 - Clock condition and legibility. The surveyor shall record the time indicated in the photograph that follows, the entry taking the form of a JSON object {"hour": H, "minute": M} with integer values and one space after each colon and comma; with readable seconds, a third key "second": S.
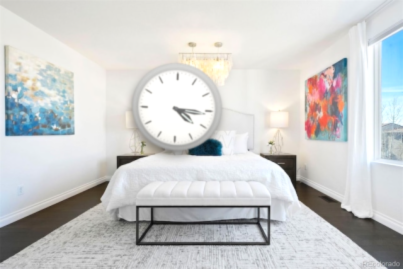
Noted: {"hour": 4, "minute": 16}
